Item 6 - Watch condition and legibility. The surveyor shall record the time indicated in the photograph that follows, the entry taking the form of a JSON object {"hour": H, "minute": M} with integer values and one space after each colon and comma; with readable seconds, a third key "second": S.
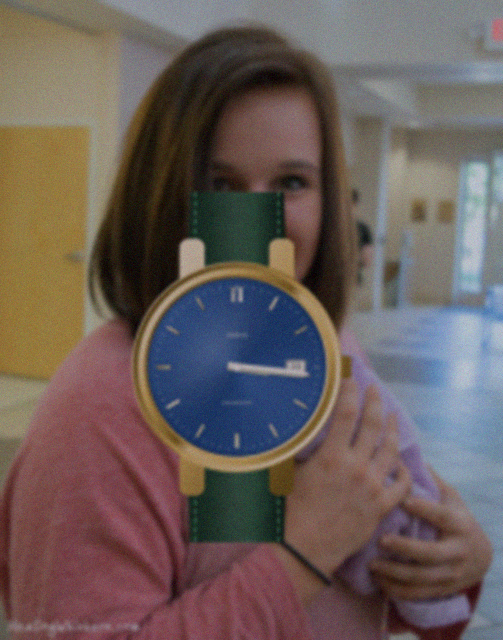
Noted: {"hour": 3, "minute": 16}
